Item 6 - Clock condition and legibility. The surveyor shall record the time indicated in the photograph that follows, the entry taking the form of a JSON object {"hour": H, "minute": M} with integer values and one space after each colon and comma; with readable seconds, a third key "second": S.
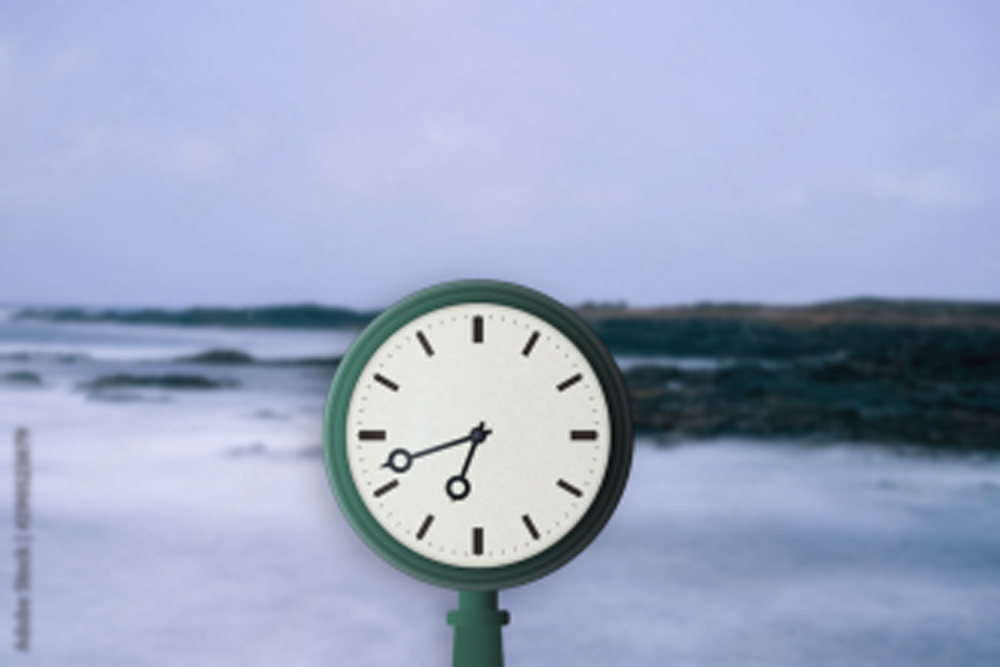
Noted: {"hour": 6, "minute": 42}
